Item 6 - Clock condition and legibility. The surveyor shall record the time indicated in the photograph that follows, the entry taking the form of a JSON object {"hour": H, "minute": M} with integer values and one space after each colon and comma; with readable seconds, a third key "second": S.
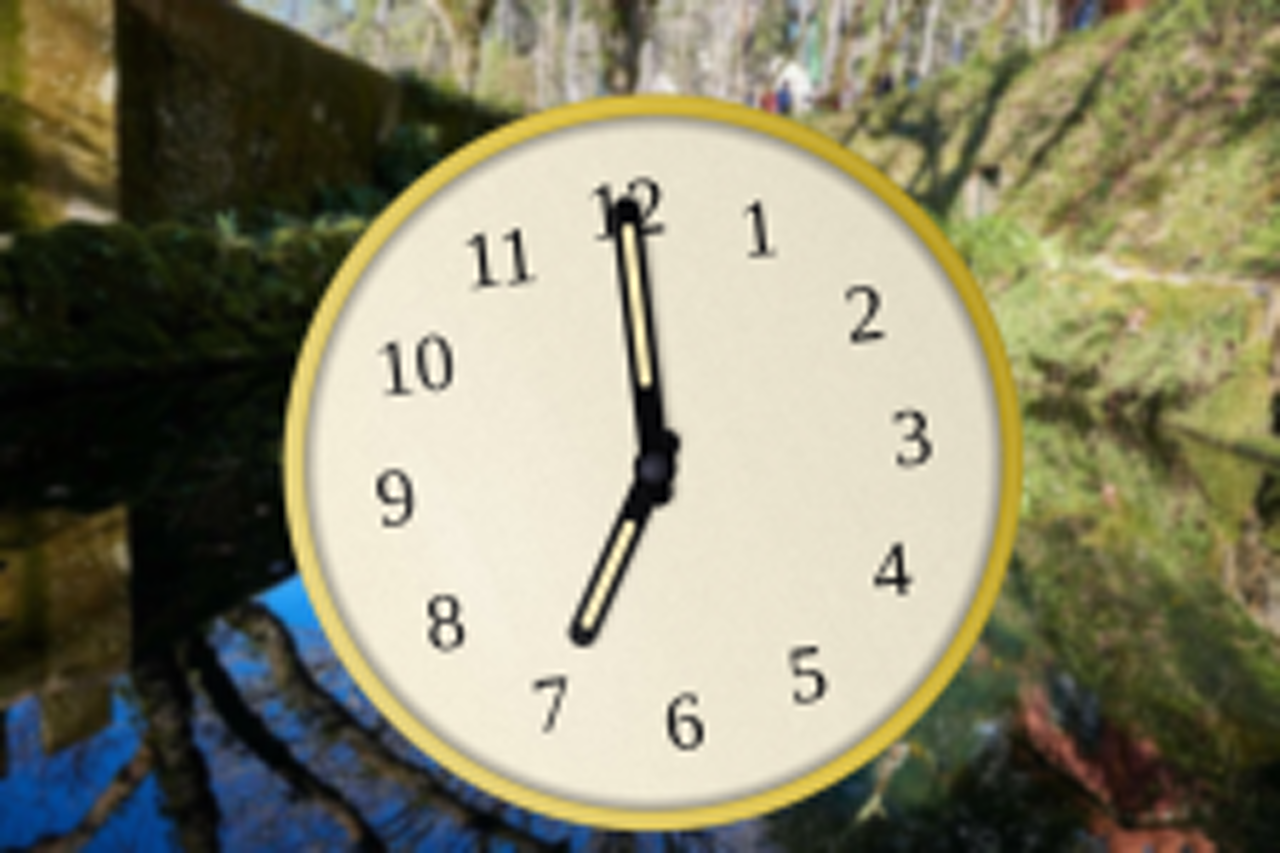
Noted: {"hour": 7, "minute": 0}
